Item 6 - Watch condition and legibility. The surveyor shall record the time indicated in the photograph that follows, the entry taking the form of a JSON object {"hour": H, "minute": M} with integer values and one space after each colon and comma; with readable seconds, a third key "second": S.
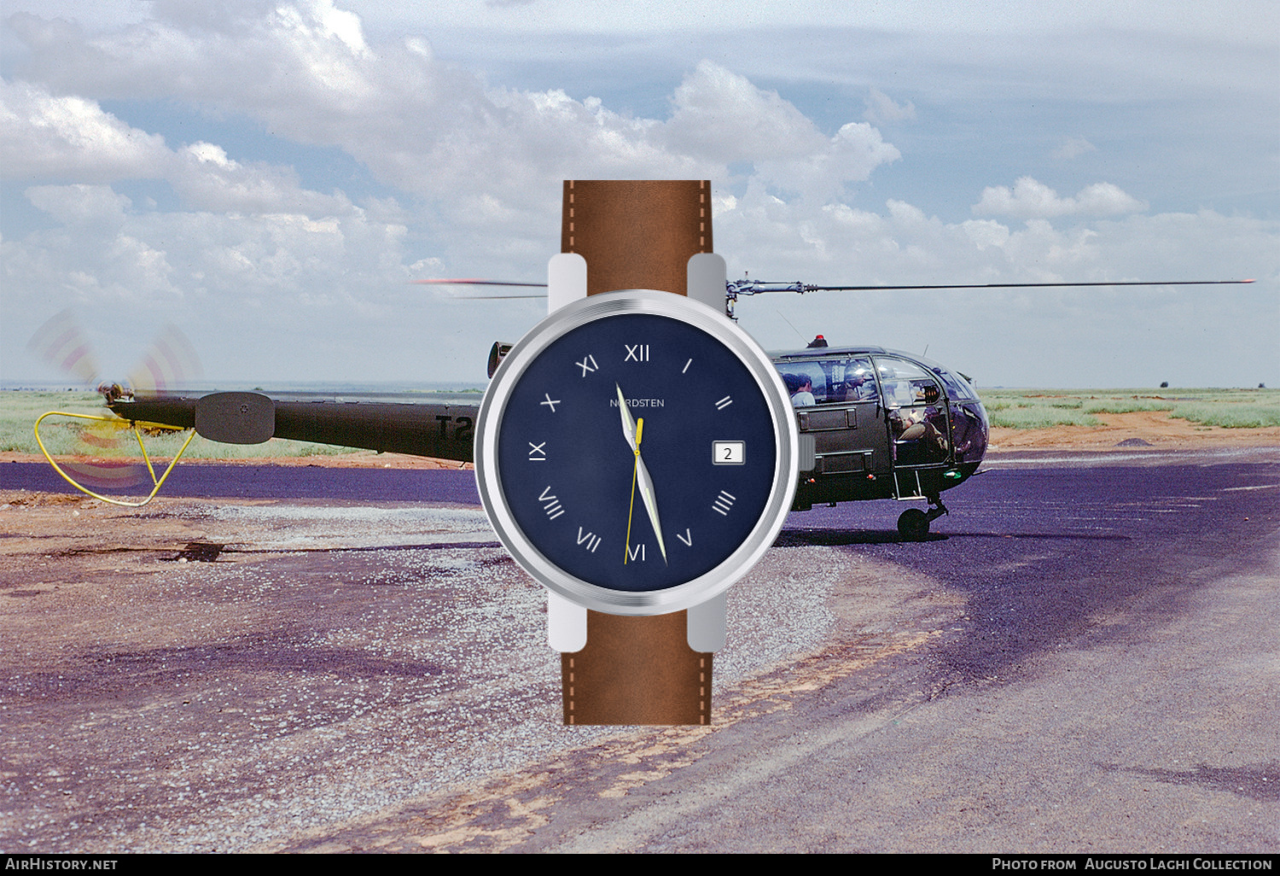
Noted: {"hour": 11, "minute": 27, "second": 31}
